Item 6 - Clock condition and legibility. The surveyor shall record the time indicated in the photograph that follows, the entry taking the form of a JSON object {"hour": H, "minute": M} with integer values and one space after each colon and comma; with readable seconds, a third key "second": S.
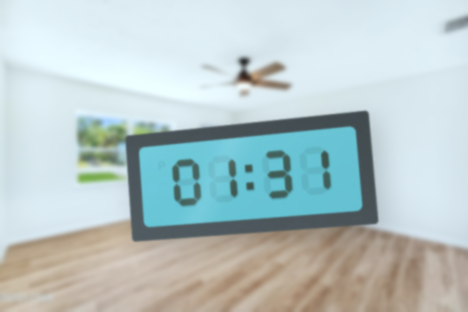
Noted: {"hour": 1, "minute": 31}
